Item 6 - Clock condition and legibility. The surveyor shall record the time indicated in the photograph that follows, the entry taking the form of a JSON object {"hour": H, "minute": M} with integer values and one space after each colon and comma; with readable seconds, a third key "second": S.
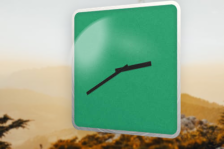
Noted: {"hour": 2, "minute": 40}
